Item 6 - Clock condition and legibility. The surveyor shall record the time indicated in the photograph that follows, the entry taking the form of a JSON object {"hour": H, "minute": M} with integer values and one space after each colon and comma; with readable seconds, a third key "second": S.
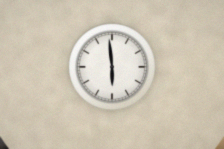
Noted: {"hour": 5, "minute": 59}
